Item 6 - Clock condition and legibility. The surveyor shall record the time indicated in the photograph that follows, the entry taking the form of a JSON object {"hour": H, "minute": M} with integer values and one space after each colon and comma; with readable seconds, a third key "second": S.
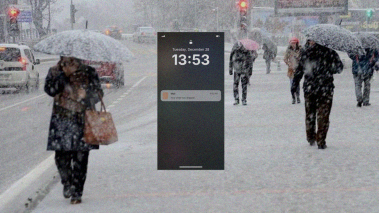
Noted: {"hour": 13, "minute": 53}
